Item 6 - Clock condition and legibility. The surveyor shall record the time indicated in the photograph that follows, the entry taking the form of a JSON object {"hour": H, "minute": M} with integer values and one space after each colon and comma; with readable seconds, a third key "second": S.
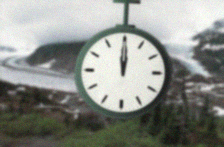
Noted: {"hour": 12, "minute": 0}
